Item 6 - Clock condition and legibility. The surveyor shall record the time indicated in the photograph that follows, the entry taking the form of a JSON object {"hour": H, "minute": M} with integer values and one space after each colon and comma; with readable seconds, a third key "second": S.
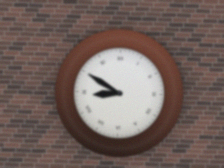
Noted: {"hour": 8, "minute": 50}
